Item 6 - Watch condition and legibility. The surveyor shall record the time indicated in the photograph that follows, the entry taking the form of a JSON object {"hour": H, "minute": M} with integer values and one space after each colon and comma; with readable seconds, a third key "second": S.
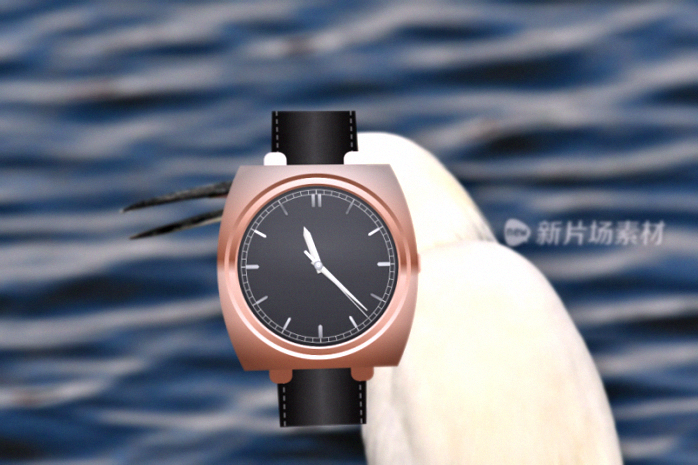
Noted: {"hour": 11, "minute": 22, "second": 23}
